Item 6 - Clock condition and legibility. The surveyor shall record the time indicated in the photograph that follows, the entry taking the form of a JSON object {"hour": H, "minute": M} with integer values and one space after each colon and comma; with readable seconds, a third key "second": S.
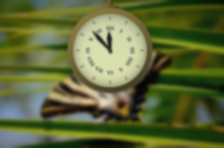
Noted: {"hour": 11, "minute": 53}
